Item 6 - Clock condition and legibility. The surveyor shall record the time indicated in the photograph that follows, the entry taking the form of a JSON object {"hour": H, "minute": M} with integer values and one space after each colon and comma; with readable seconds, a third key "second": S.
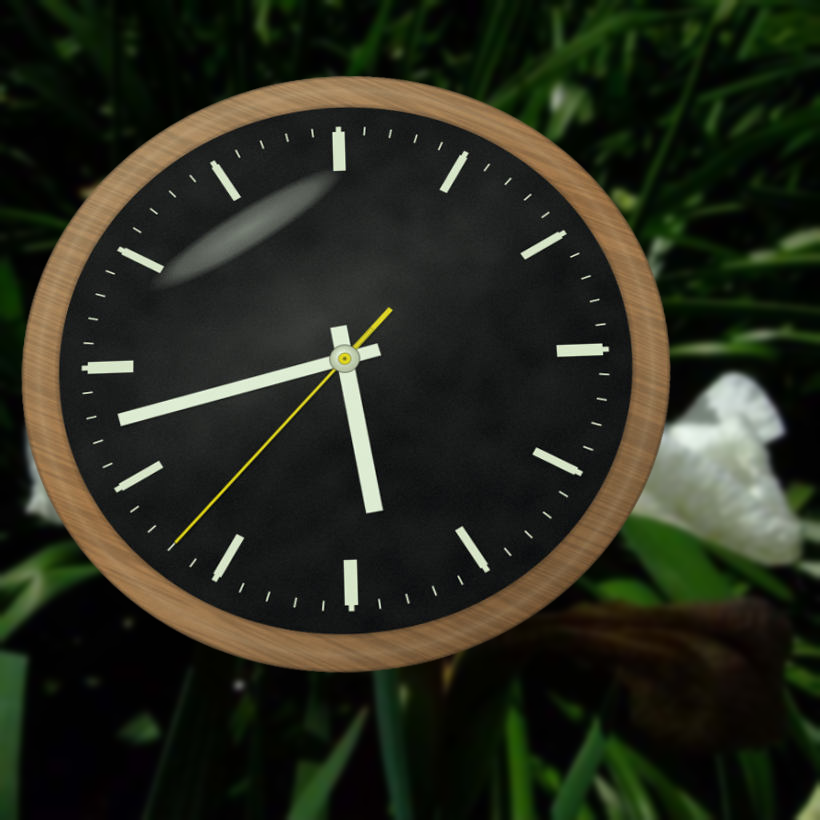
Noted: {"hour": 5, "minute": 42, "second": 37}
